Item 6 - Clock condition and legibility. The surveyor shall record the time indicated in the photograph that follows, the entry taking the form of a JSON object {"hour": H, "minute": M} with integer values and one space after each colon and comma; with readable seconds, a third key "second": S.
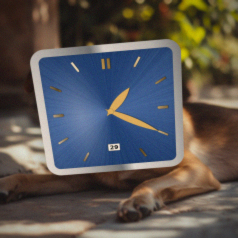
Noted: {"hour": 1, "minute": 20}
